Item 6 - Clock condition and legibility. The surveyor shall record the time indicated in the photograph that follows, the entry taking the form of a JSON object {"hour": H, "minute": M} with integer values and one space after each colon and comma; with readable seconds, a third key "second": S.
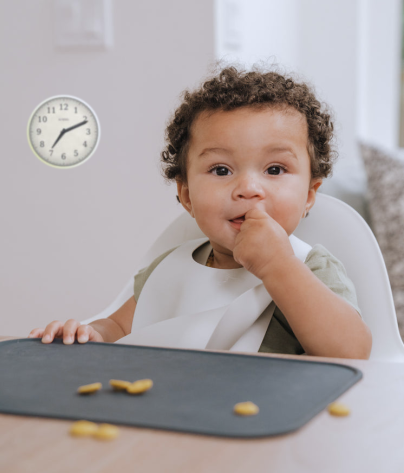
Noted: {"hour": 7, "minute": 11}
